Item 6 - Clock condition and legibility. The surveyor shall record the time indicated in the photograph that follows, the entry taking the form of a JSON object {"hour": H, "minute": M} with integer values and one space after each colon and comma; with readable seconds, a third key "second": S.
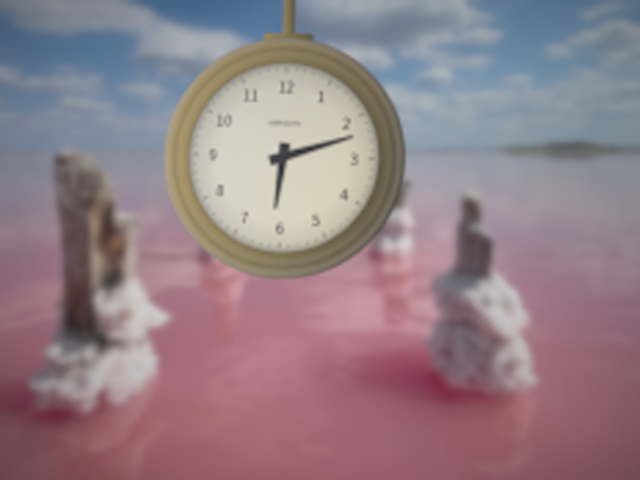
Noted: {"hour": 6, "minute": 12}
